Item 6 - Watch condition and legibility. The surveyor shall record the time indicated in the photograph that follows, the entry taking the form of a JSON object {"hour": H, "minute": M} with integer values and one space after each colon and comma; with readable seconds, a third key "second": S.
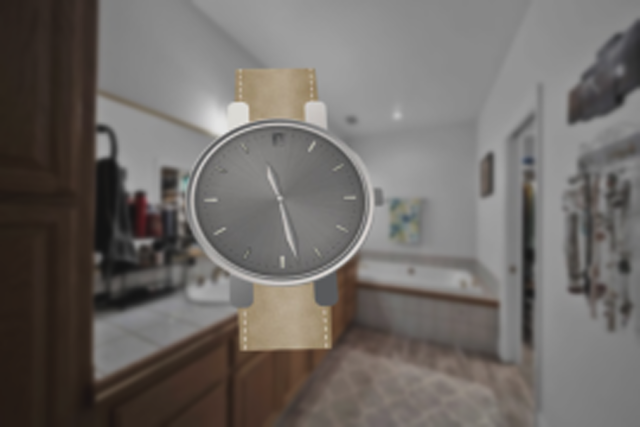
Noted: {"hour": 11, "minute": 28}
